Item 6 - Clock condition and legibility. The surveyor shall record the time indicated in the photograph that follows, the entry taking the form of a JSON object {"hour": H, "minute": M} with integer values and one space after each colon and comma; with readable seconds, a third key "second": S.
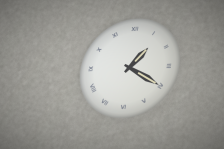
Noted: {"hour": 1, "minute": 20}
